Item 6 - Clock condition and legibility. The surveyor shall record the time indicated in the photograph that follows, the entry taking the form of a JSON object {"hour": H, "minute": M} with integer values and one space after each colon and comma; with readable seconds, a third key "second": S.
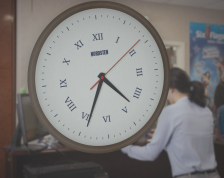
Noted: {"hour": 4, "minute": 34, "second": 9}
